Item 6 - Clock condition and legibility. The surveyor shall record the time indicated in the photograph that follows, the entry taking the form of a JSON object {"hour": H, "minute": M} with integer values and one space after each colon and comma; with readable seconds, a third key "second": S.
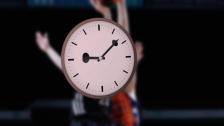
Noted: {"hour": 9, "minute": 8}
